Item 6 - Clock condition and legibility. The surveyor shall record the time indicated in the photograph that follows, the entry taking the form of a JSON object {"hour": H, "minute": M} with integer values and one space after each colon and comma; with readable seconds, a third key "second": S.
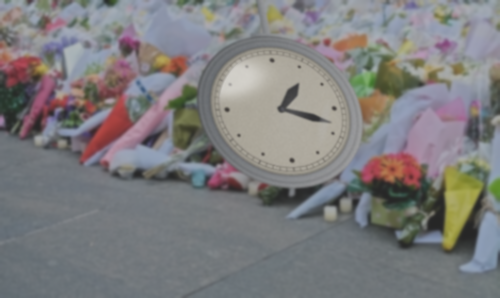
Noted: {"hour": 1, "minute": 18}
